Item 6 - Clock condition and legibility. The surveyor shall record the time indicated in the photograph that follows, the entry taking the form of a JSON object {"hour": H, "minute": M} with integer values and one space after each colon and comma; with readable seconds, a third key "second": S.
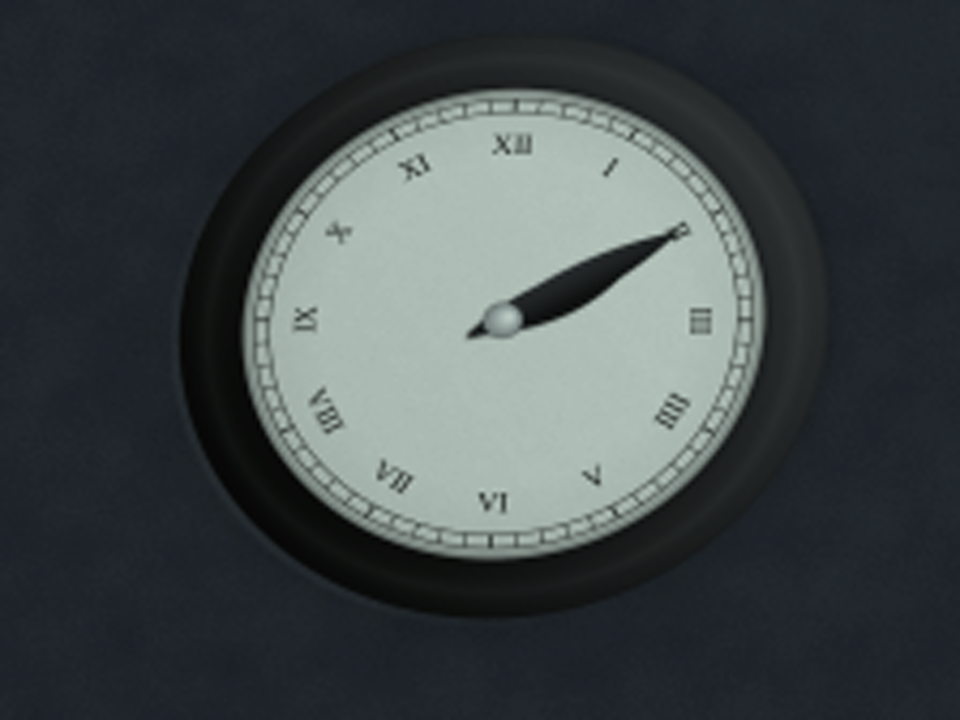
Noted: {"hour": 2, "minute": 10}
